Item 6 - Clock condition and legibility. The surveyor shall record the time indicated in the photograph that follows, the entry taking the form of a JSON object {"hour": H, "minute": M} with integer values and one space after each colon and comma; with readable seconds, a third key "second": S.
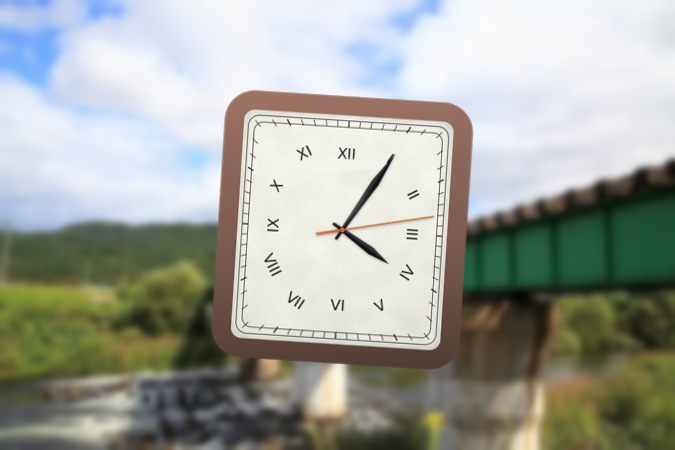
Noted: {"hour": 4, "minute": 5, "second": 13}
